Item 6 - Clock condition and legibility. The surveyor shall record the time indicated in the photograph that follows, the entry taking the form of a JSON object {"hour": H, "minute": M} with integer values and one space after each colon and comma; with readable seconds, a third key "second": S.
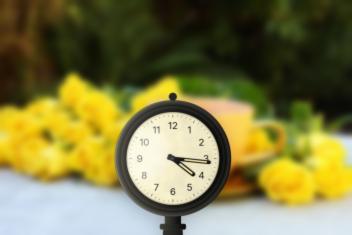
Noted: {"hour": 4, "minute": 16}
